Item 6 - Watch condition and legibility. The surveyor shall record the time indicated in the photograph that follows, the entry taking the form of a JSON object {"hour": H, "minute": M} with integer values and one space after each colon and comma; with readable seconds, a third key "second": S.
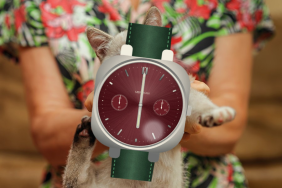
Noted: {"hour": 6, "minute": 0}
